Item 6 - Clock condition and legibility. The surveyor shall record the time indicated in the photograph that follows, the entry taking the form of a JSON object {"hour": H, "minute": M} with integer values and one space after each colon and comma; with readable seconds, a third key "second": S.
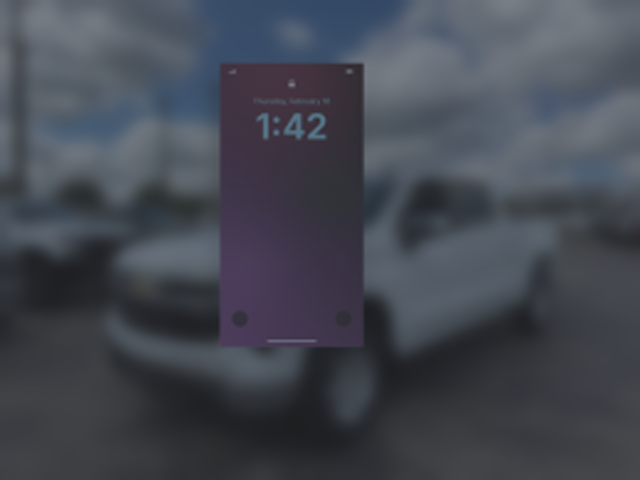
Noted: {"hour": 1, "minute": 42}
